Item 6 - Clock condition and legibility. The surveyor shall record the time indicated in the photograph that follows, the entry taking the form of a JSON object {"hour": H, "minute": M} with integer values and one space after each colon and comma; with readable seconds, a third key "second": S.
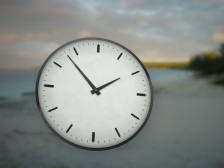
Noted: {"hour": 1, "minute": 53}
